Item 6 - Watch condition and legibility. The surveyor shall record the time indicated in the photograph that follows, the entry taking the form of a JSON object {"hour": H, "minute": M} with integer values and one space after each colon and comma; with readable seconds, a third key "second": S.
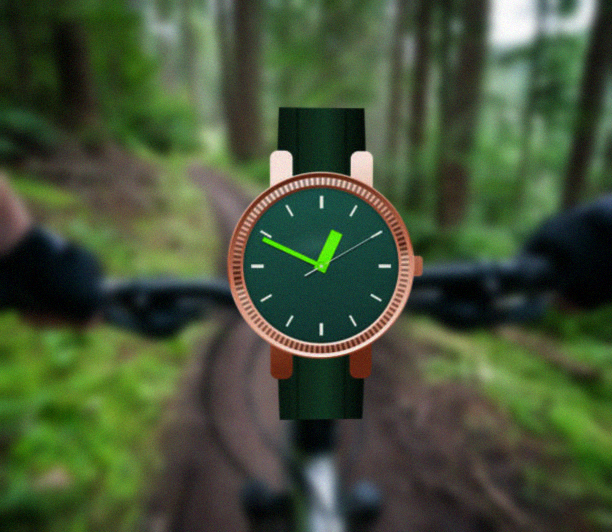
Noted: {"hour": 12, "minute": 49, "second": 10}
